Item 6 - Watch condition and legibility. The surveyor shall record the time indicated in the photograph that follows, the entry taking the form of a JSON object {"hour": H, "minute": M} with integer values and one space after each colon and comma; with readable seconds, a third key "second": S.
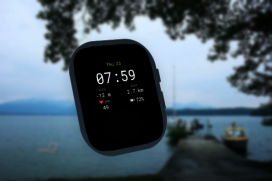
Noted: {"hour": 7, "minute": 59}
